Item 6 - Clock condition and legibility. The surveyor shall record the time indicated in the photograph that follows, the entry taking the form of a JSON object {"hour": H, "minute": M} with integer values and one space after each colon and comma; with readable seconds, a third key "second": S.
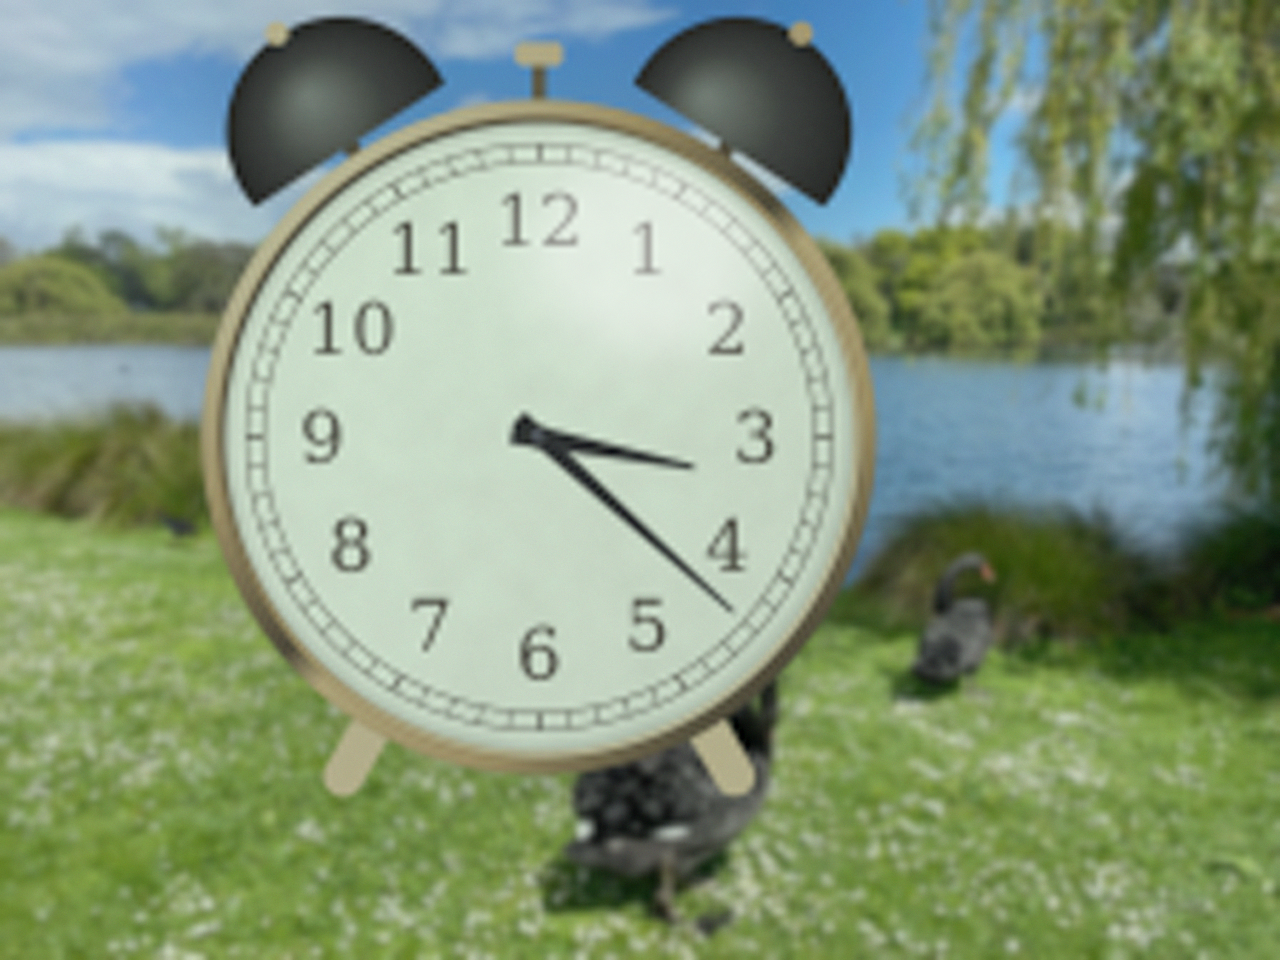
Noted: {"hour": 3, "minute": 22}
